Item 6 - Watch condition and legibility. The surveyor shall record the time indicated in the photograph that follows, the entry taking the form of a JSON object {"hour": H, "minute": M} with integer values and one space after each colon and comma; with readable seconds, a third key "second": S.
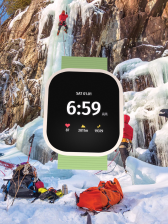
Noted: {"hour": 6, "minute": 59}
